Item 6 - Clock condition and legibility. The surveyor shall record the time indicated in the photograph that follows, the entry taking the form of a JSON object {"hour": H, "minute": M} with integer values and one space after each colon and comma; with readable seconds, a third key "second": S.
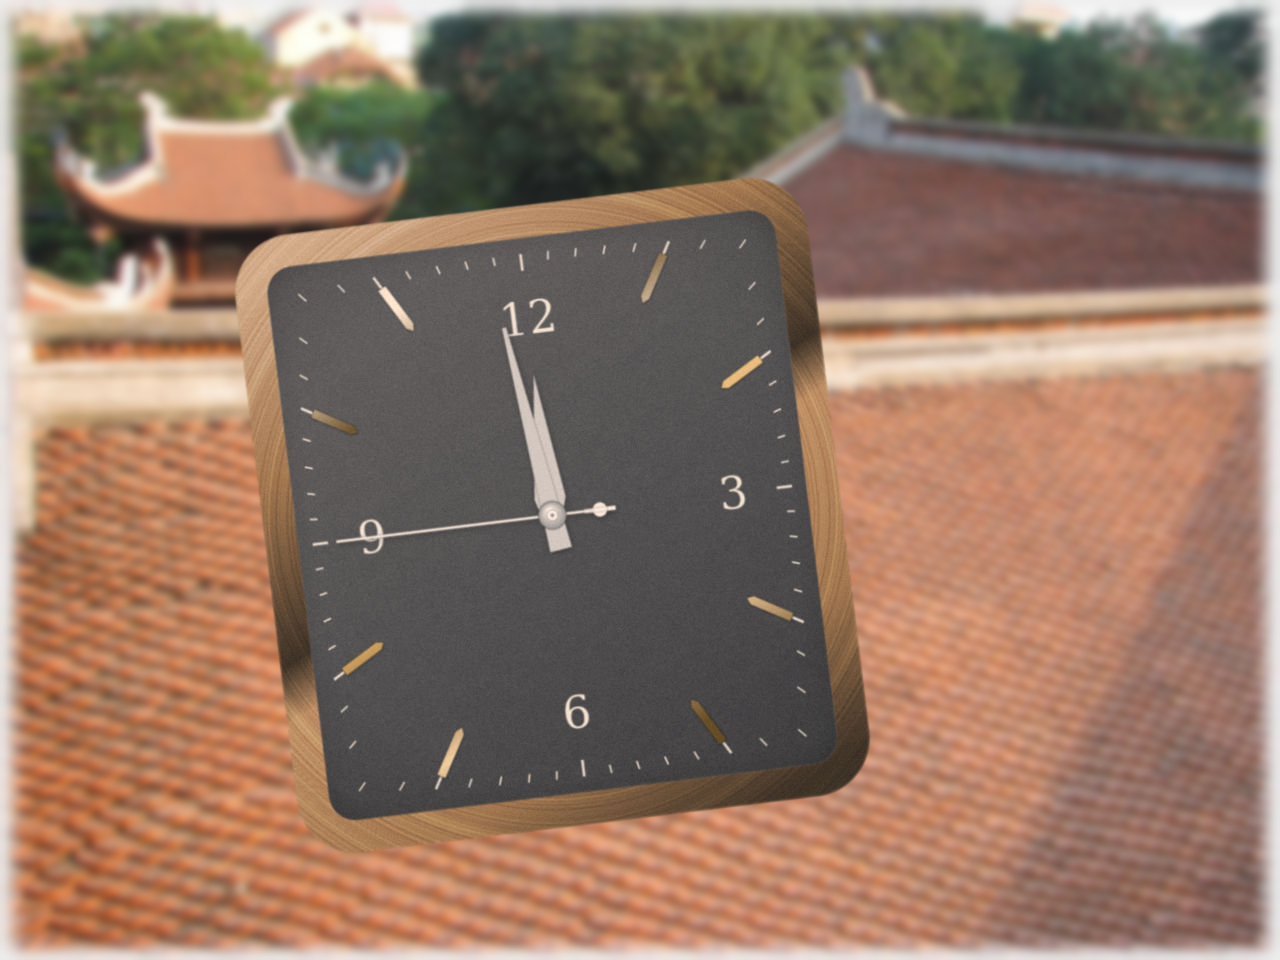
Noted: {"hour": 11, "minute": 58, "second": 45}
